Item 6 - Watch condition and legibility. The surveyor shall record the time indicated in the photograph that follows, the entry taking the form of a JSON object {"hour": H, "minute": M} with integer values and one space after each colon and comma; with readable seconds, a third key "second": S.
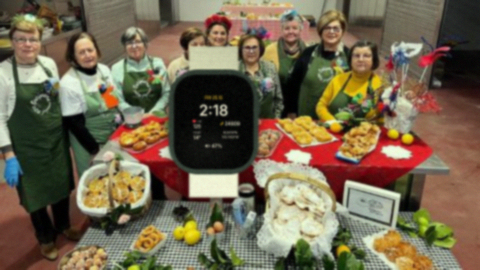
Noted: {"hour": 2, "minute": 18}
